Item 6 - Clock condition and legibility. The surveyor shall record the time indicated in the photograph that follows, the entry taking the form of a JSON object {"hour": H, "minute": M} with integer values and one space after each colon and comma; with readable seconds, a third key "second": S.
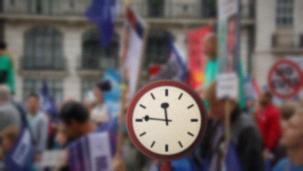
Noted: {"hour": 11, "minute": 46}
